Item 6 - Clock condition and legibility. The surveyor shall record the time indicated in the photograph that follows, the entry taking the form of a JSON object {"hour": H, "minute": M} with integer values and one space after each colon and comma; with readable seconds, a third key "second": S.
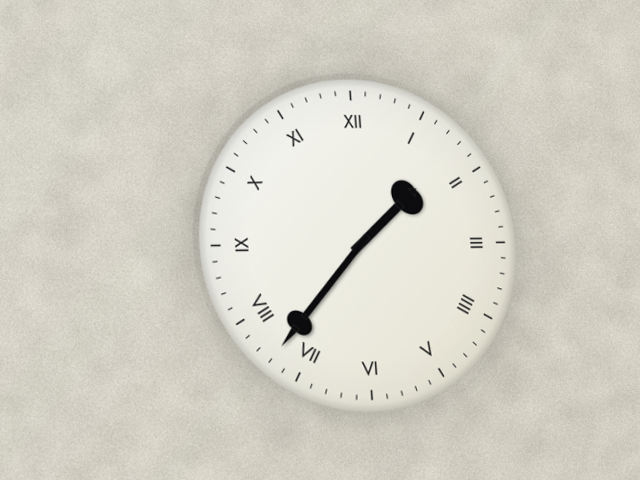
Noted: {"hour": 1, "minute": 37}
